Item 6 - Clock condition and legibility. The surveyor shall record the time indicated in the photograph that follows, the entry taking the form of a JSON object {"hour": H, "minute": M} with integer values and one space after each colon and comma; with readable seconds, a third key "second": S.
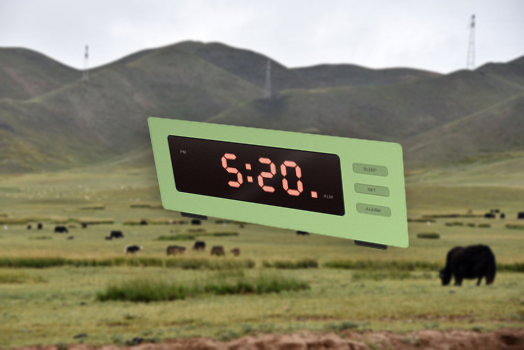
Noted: {"hour": 5, "minute": 20}
